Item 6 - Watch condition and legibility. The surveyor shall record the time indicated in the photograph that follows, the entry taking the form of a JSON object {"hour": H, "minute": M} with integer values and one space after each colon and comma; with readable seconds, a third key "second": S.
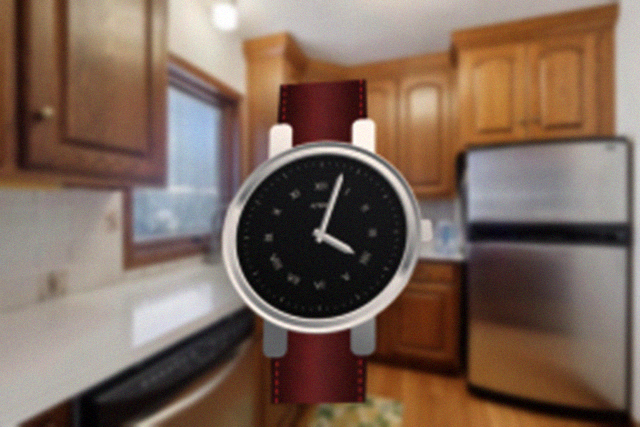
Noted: {"hour": 4, "minute": 3}
